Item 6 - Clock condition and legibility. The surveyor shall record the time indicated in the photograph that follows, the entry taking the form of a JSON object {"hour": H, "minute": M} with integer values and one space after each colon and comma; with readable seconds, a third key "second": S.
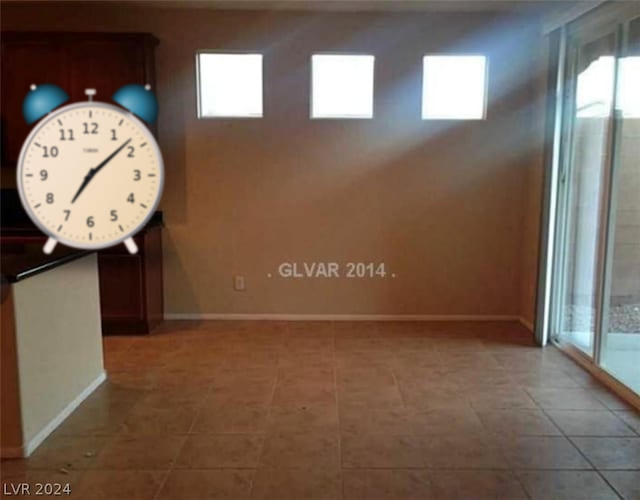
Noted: {"hour": 7, "minute": 8}
